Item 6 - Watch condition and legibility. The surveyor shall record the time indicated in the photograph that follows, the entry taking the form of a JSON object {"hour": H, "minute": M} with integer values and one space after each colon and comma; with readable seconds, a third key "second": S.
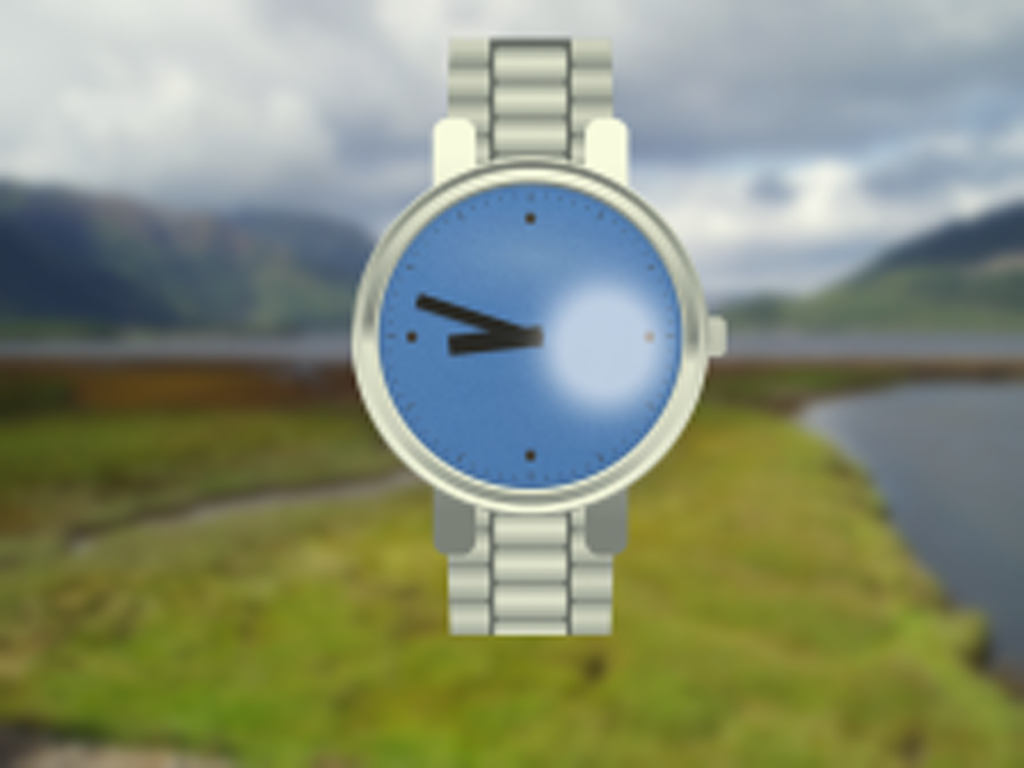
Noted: {"hour": 8, "minute": 48}
